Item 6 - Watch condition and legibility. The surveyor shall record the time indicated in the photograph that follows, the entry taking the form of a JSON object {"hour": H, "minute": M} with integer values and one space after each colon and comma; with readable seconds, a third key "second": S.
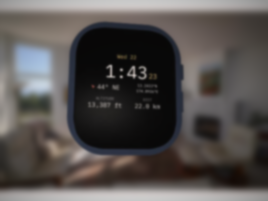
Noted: {"hour": 1, "minute": 43}
